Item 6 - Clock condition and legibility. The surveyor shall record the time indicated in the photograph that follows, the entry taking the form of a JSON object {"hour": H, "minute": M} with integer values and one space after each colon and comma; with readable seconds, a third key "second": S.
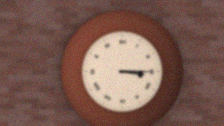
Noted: {"hour": 3, "minute": 15}
